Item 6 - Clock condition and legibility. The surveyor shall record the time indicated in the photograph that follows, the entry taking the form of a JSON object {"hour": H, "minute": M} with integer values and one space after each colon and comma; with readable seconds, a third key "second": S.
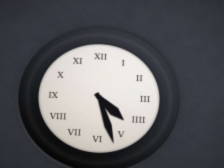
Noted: {"hour": 4, "minute": 27}
